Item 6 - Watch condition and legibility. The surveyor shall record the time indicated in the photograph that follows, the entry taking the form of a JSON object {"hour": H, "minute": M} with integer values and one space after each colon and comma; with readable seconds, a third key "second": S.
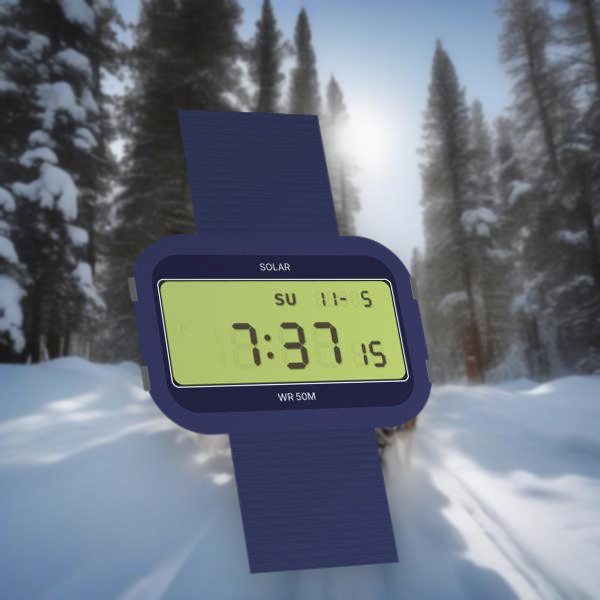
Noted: {"hour": 7, "minute": 37, "second": 15}
